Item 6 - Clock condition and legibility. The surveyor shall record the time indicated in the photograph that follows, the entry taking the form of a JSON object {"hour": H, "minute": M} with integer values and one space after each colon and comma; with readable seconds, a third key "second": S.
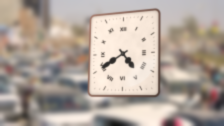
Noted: {"hour": 4, "minute": 40}
